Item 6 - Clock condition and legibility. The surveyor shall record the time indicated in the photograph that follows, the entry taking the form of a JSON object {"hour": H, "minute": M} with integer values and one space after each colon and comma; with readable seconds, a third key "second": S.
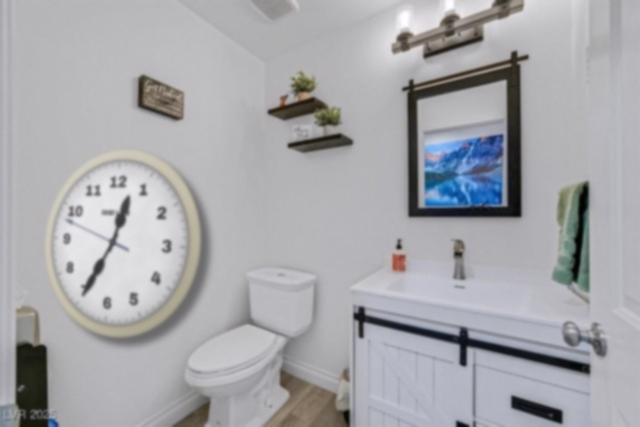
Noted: {"hour": 12, "minute": 34, "second": 48}
